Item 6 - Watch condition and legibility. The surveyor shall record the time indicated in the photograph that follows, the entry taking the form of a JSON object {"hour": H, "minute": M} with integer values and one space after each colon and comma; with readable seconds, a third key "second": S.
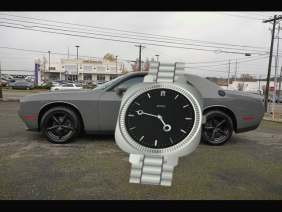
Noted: {"hour": 4, "minute": 47}
